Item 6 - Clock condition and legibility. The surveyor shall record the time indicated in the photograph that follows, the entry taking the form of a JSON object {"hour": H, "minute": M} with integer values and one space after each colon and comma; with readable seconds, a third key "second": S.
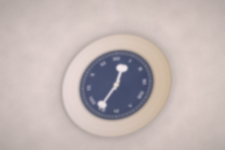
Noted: {"hour": 12, "minute": 36}
